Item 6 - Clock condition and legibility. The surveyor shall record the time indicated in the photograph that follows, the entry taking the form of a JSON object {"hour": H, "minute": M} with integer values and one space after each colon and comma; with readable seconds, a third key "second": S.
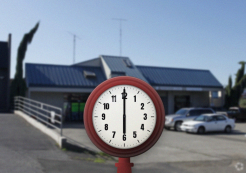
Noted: {"hour": 6, "minute": 0}
